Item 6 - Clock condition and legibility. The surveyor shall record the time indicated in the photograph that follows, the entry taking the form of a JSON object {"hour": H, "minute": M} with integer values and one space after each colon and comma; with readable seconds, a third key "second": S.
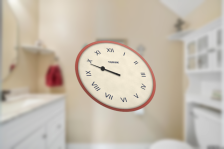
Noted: {"hour": 9, "minute": 49}
